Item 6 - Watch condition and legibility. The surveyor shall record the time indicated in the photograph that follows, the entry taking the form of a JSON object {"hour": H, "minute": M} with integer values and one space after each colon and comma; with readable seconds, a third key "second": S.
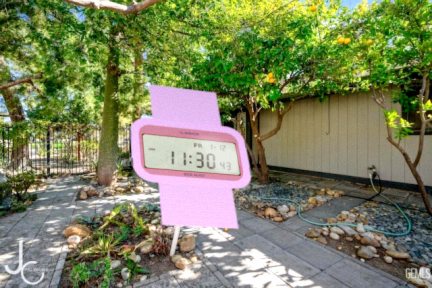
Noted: {"hour": 11, "minute": 30}
